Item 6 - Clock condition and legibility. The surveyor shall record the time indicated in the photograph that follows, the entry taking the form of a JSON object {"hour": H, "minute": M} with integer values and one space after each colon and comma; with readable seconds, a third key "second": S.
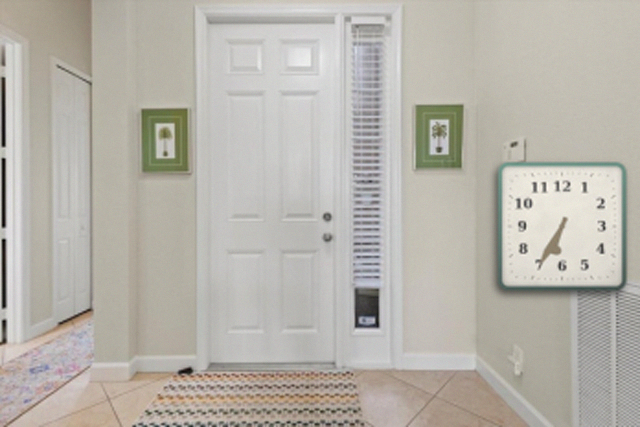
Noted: {"hour": 6, "minute": 35}
